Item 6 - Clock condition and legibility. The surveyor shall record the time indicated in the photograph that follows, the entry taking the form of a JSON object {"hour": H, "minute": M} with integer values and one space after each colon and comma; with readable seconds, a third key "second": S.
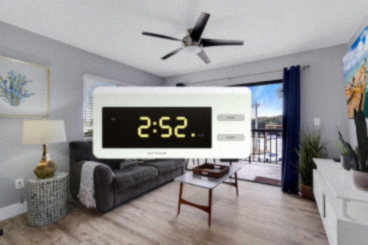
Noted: {"hour": 2, "minute": 52}
